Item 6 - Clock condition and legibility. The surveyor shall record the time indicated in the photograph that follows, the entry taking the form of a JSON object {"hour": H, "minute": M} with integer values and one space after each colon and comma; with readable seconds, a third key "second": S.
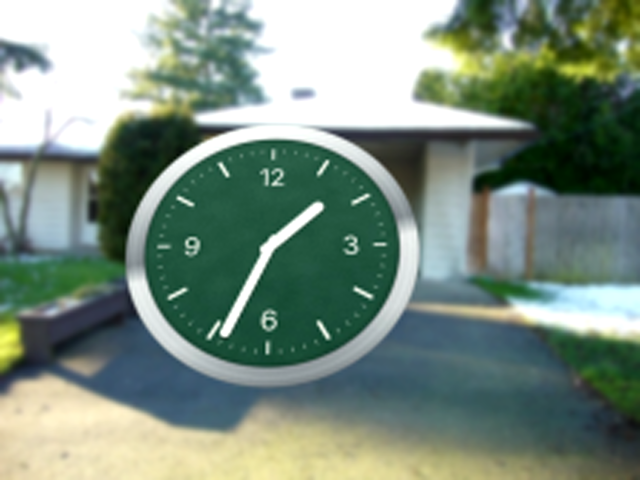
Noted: {"hour": 1, "minute": 34}
